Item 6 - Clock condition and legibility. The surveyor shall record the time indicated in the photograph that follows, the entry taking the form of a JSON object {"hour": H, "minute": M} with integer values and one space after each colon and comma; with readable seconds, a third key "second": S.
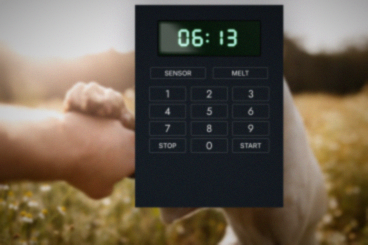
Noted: {"hour": 6, "minute": 13}
